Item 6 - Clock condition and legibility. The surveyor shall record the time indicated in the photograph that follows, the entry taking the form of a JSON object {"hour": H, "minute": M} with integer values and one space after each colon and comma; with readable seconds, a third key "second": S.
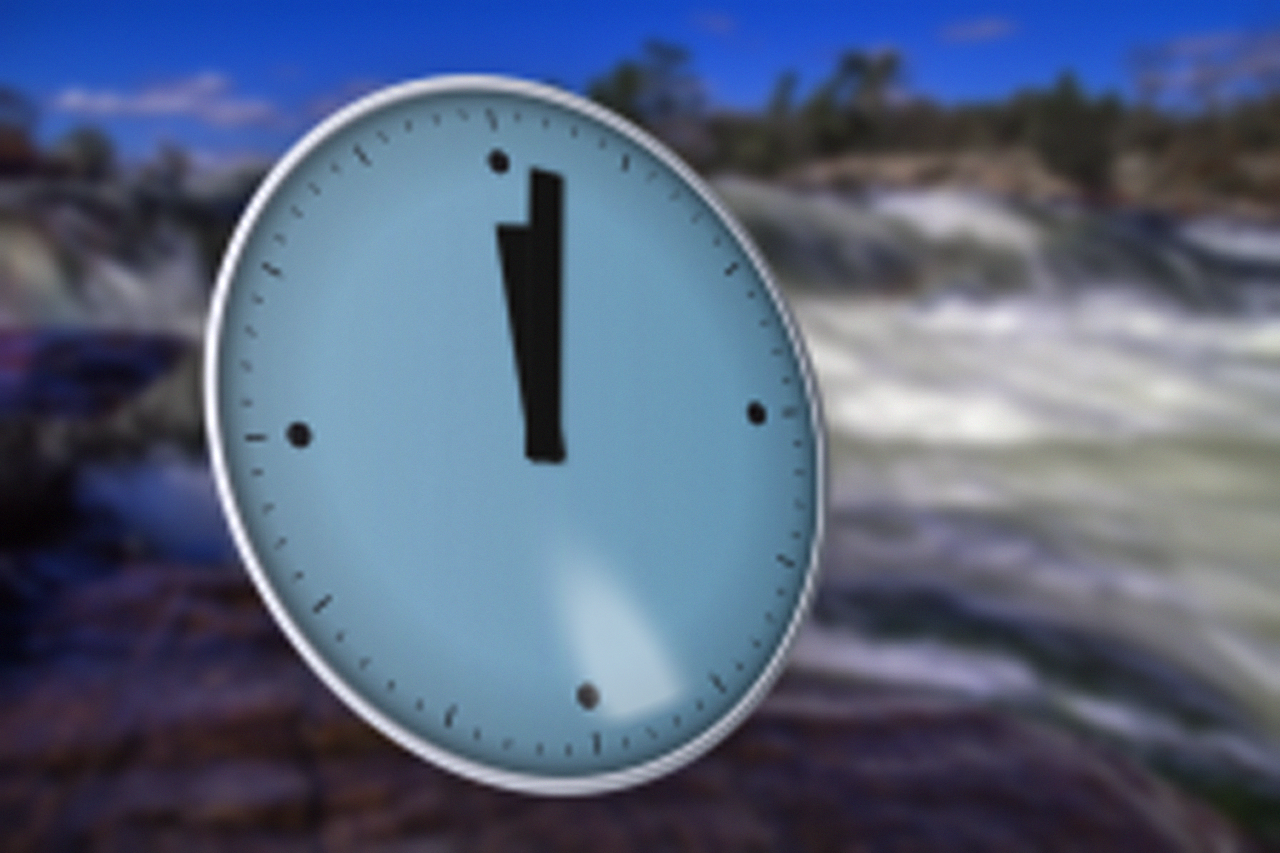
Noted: {"hour": 12, "minute": 2}
